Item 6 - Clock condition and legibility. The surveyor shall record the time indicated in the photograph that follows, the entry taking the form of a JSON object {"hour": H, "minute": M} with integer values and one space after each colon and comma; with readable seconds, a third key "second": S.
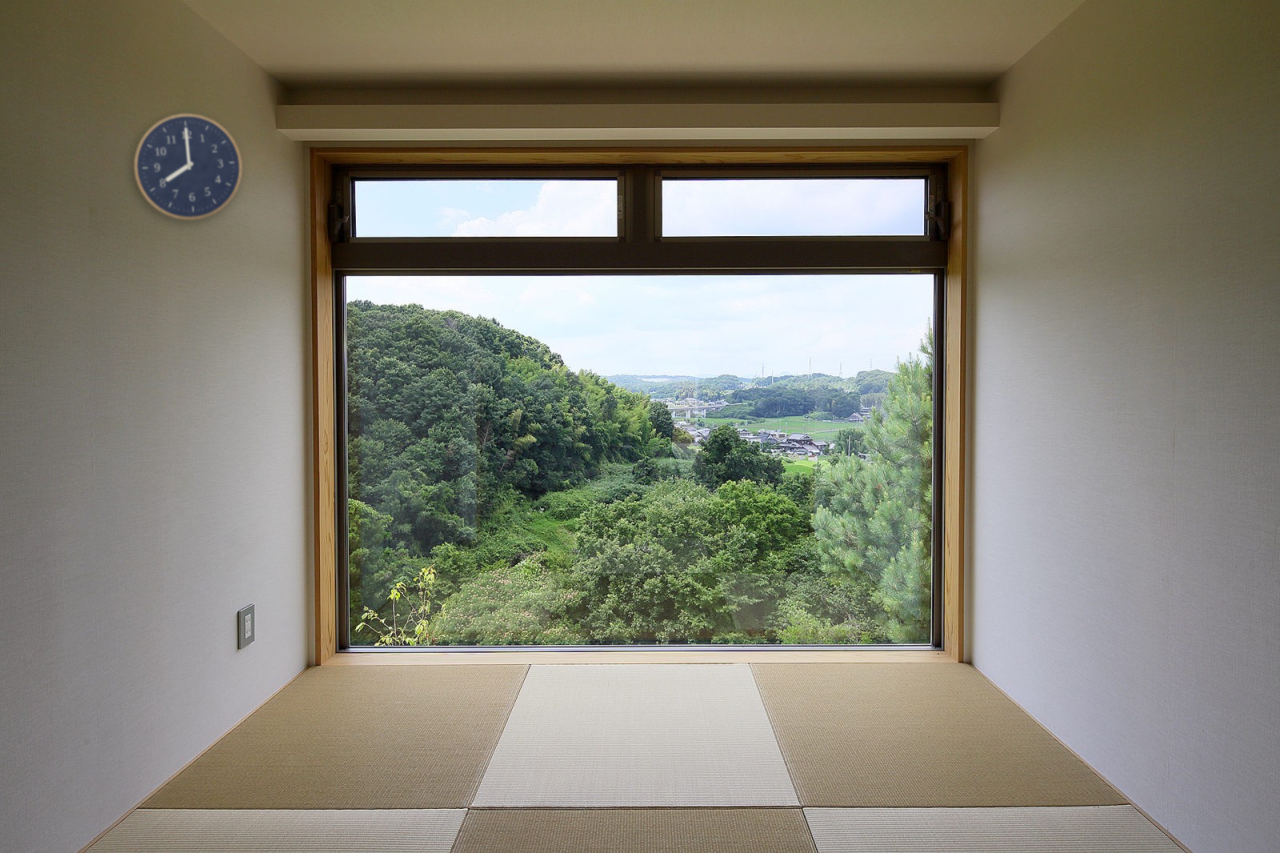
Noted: {"hour": 8, "minute": 0}
